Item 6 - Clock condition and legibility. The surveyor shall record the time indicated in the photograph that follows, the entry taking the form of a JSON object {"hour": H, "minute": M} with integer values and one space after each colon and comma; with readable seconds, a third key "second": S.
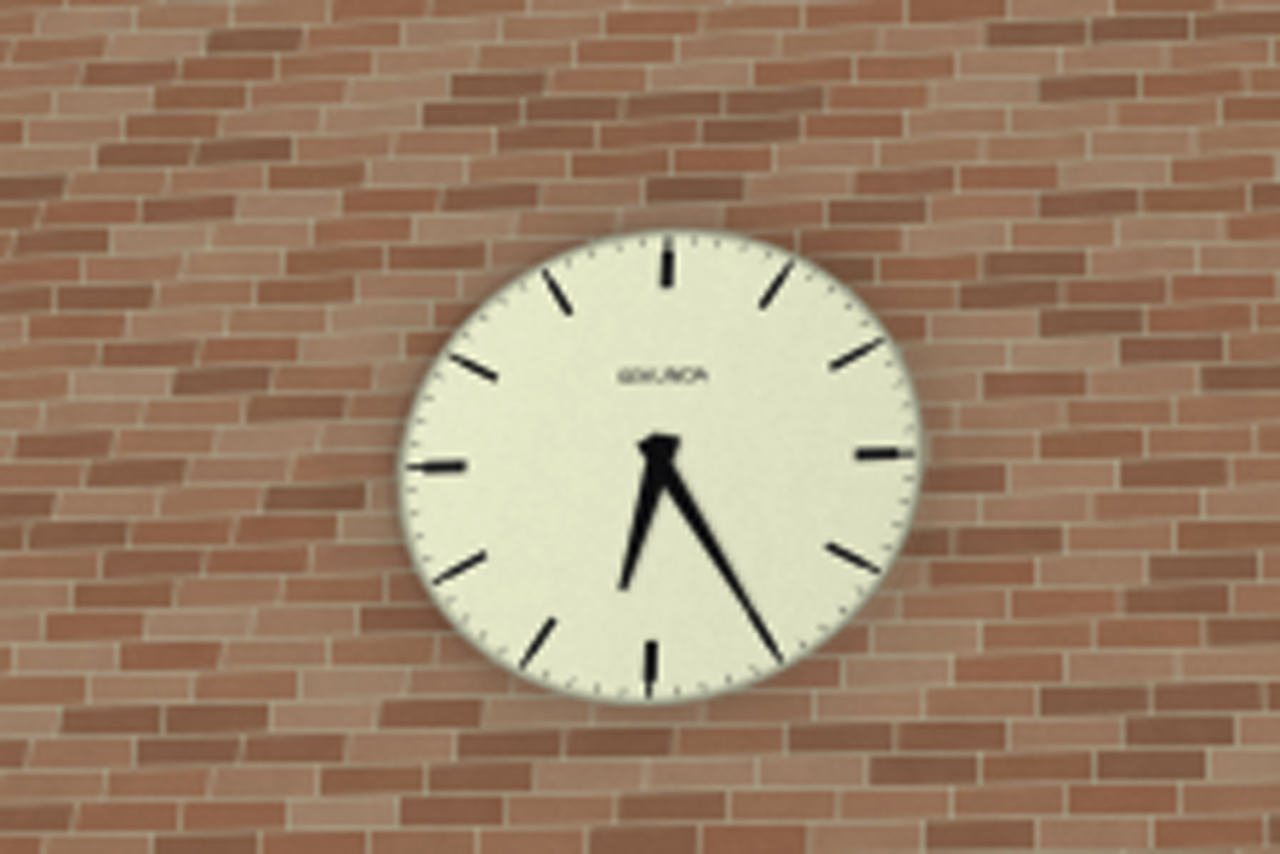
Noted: {"hour": 6, "minute": 25}
